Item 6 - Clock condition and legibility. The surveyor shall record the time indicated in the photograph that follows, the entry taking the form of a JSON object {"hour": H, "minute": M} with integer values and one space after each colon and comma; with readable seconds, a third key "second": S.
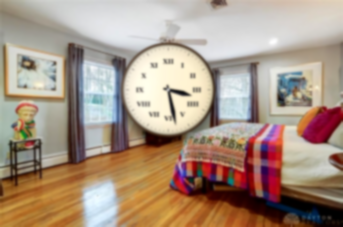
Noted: {"hour": 3, "minute": 28}
